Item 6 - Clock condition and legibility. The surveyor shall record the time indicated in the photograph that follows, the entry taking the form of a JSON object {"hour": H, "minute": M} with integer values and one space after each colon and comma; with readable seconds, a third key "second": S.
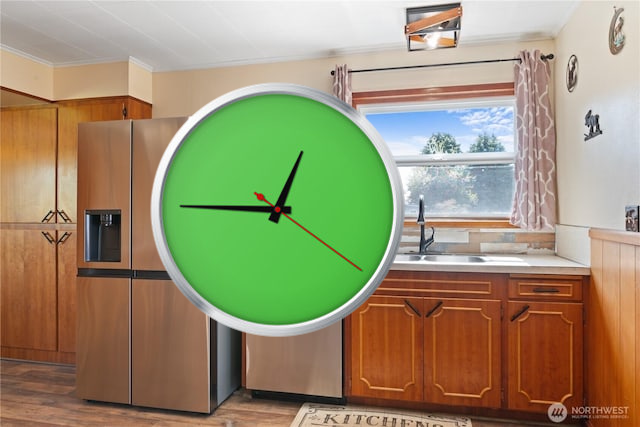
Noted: {"hour": 12, "minute": 45, "second": 21}
